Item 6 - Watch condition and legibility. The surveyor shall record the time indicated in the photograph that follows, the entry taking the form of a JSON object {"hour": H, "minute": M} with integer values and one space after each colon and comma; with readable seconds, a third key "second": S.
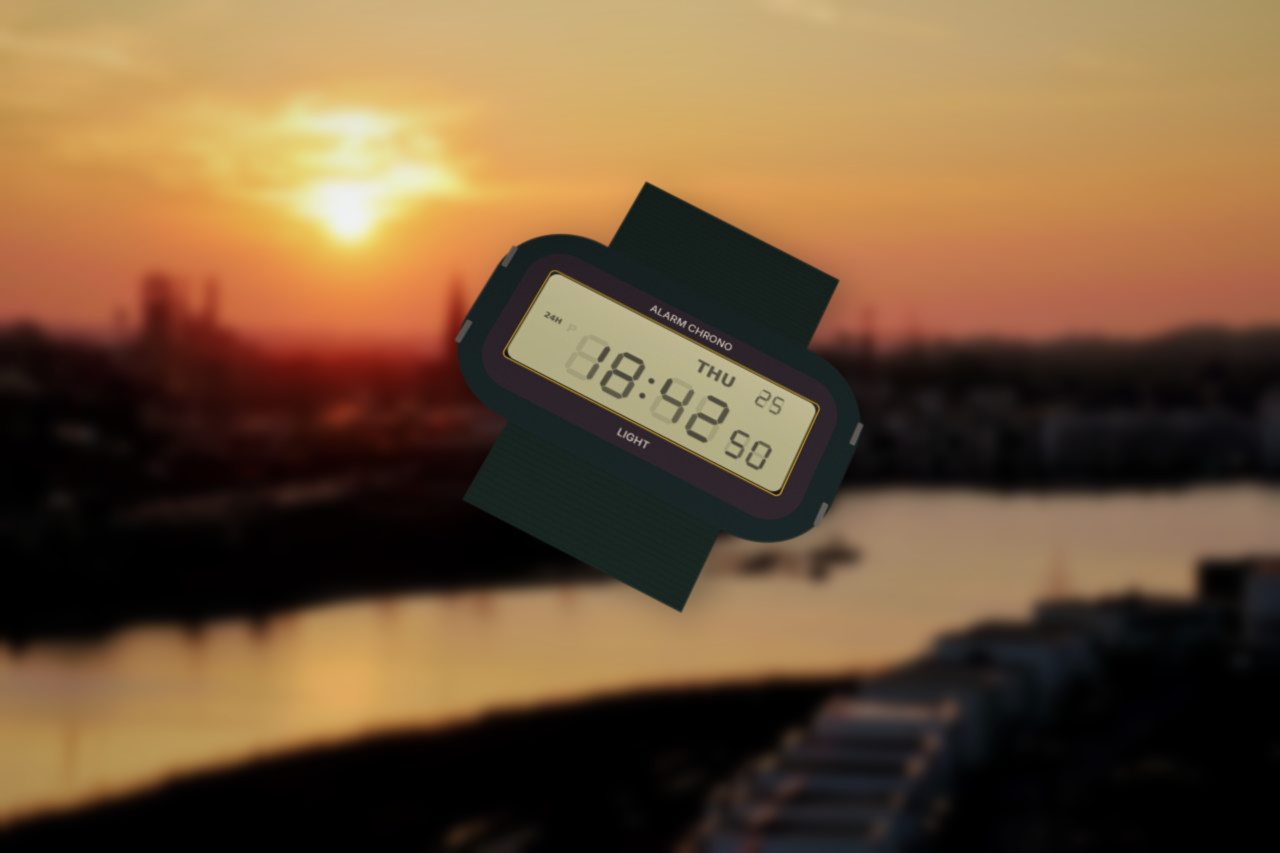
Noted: {"hour": 18, "minute": 42, "second": 50}
